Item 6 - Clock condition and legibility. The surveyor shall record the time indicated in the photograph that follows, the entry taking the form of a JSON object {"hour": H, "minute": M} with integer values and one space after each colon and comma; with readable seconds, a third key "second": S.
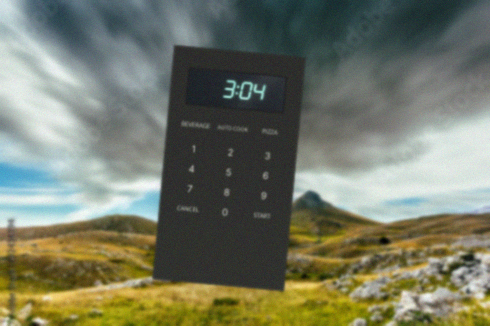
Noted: {"hour": 3, "minute": 4}
